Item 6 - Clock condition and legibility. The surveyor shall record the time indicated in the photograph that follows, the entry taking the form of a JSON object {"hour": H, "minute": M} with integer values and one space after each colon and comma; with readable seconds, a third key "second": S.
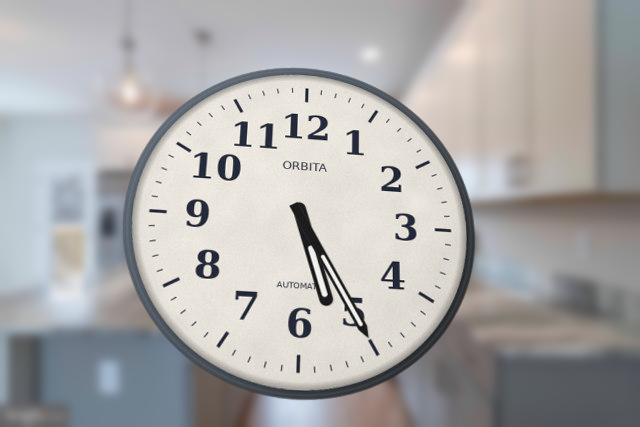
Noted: {"hour": 5, "minute": 25}
